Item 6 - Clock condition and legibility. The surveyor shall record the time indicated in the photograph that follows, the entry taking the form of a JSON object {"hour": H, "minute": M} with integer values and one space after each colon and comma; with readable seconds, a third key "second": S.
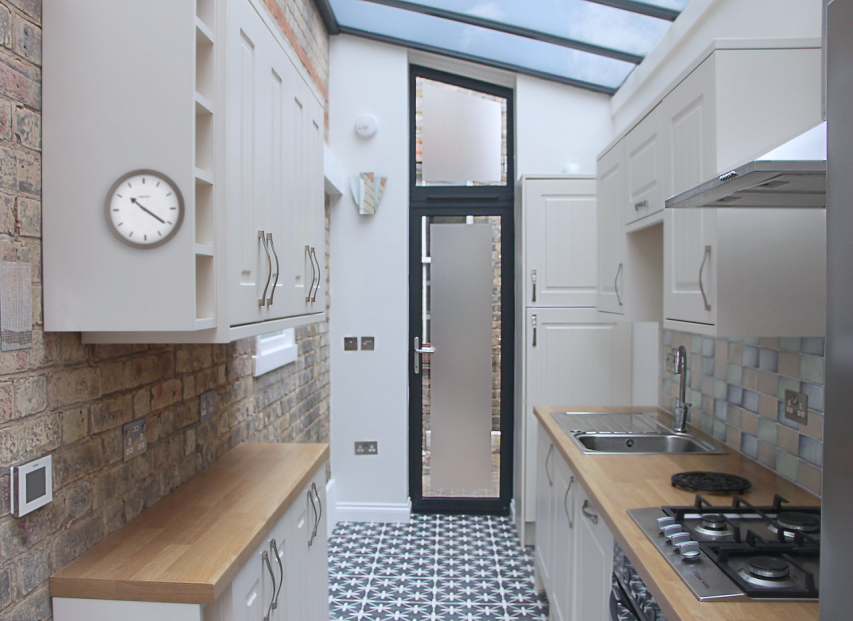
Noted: {"hour": 10, "minute": 21}
